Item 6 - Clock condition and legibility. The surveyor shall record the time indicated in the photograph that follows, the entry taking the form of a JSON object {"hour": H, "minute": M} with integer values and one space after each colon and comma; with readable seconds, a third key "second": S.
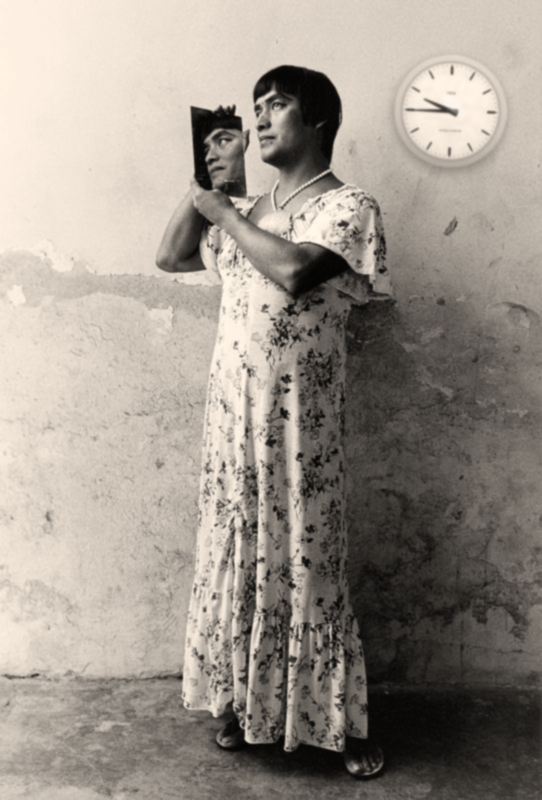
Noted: {"hour": 9, "minute": 45}
